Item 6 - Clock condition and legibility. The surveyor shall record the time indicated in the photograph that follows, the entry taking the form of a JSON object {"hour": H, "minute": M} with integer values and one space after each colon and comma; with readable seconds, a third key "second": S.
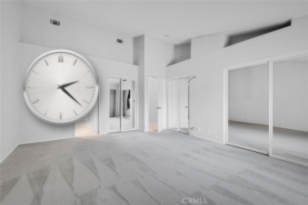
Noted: {"hour": 2, "minute": 22}
